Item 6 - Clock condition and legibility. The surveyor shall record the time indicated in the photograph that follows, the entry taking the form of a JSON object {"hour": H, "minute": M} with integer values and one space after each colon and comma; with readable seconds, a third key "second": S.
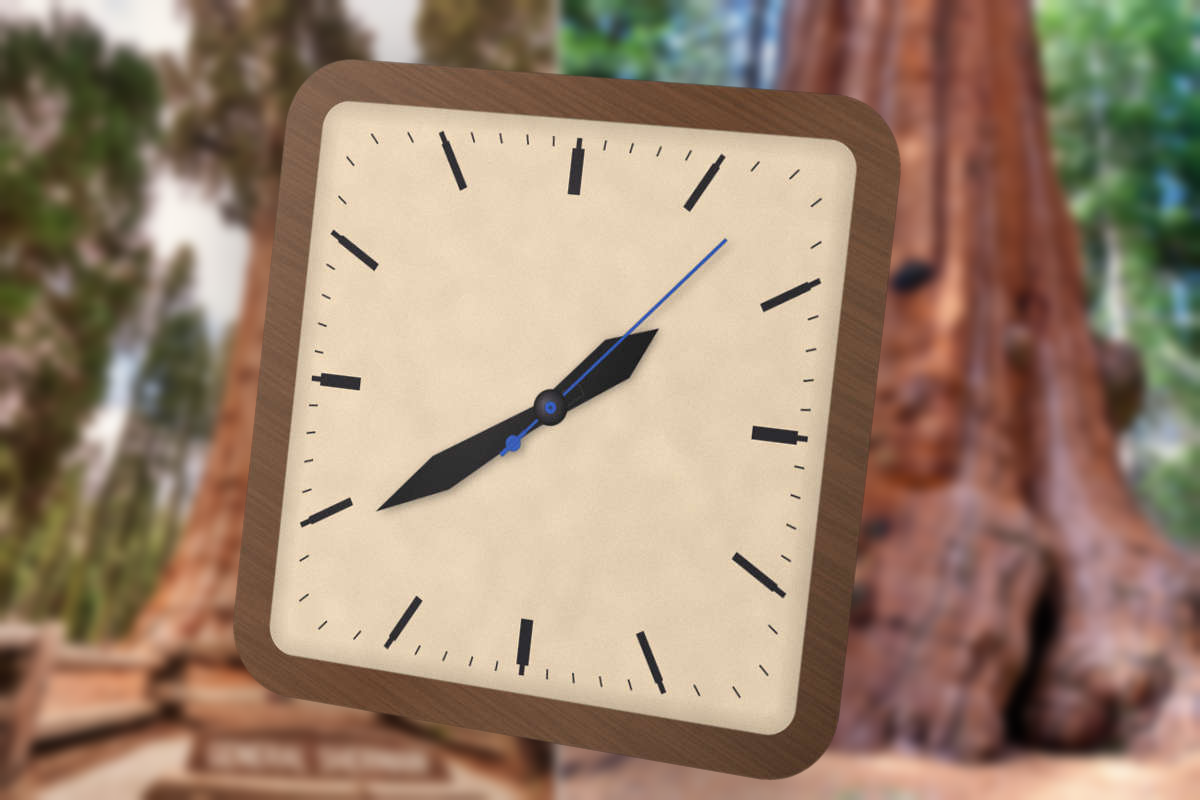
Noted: {"hour": 1, "minute": 39, "second": 7}
